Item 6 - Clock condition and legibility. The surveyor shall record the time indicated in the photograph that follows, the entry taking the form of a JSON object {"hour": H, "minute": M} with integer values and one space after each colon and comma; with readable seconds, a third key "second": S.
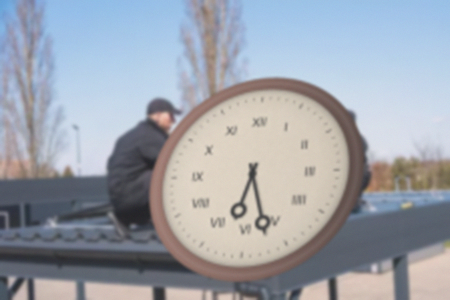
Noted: {"hour": 6, "minute": 27}
